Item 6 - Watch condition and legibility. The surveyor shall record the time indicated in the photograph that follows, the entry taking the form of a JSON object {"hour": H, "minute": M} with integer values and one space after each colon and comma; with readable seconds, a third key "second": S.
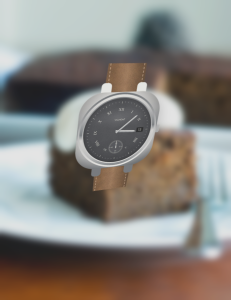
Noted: {"hour": 3, "minute": 8}
